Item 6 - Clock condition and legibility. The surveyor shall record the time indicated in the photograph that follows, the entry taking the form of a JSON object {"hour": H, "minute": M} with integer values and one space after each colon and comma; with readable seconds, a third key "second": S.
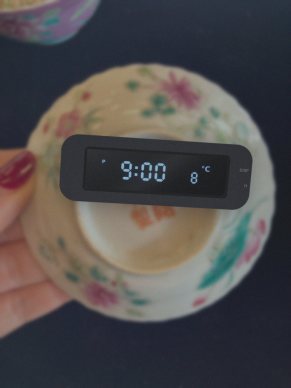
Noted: {"hour": 9, "minute": 0}
